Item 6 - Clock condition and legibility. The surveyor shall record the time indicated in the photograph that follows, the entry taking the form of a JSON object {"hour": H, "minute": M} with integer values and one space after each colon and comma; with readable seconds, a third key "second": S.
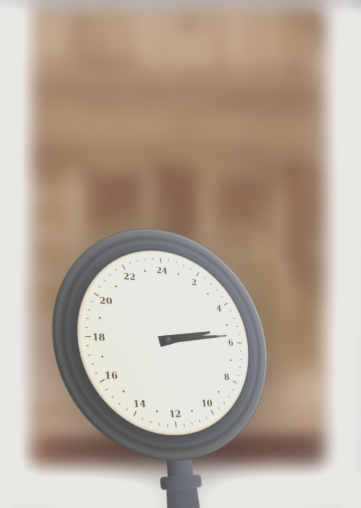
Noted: {"hour": 5, "minute": 14}
